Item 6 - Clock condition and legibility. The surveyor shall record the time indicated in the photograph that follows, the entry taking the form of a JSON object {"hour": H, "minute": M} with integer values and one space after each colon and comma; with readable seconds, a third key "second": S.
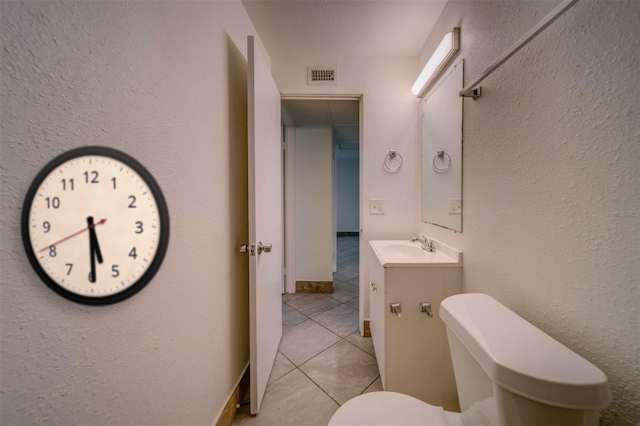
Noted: {"hour": 5, "minute": 29, "second": 41}
